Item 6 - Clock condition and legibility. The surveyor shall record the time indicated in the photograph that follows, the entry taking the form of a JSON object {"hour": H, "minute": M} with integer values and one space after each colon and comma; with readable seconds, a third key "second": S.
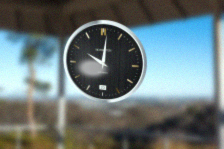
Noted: {"hour": 10, "minute": 1}
